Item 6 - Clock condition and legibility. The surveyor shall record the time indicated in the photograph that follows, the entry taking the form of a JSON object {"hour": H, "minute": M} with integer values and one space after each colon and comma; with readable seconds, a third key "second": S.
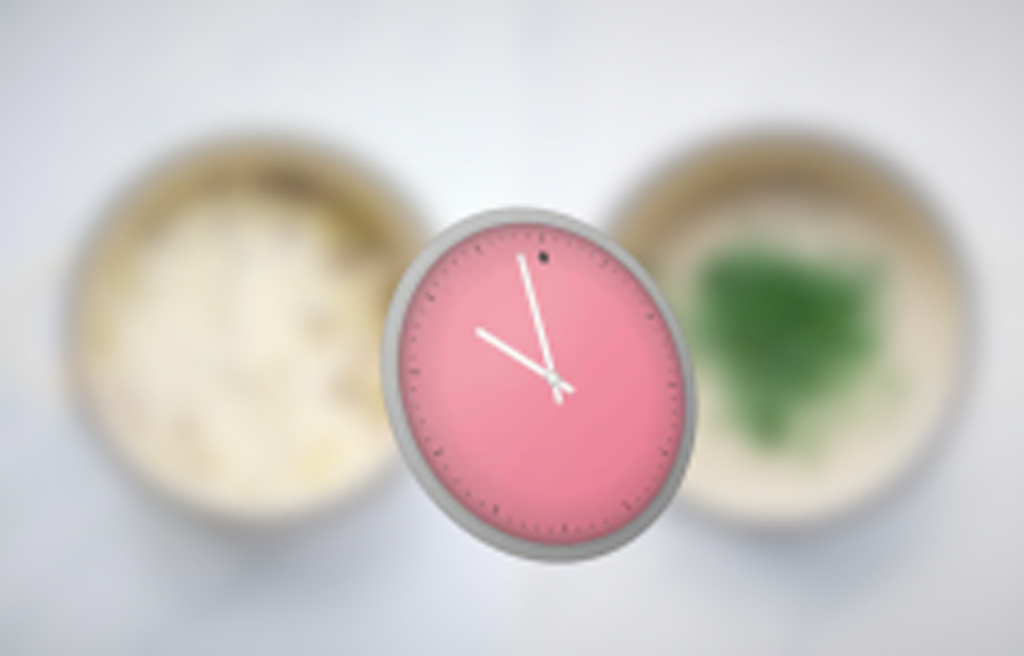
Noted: {"hour": 9, "minute": 58}
